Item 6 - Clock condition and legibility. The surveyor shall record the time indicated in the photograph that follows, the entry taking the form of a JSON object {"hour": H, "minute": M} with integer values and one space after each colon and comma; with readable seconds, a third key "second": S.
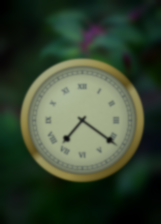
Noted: {"hour": 7, "minute": 21}
